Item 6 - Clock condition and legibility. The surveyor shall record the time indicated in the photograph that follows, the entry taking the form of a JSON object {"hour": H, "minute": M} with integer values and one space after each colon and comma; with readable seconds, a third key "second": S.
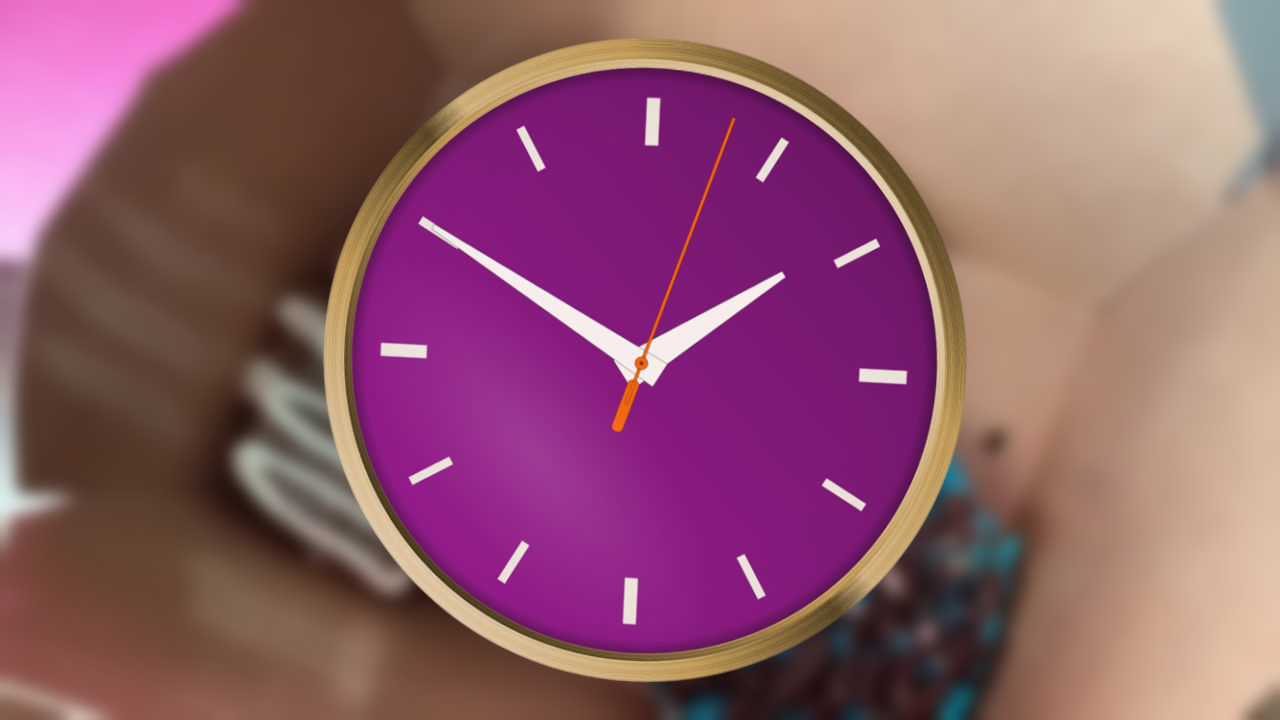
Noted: {"hour": 1, "minute": 50, "second": 3}
